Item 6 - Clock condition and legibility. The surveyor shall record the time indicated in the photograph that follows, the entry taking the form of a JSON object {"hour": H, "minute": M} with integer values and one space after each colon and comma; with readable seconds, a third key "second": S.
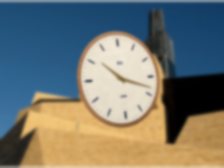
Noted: {"hour": 10, "minute": 18}
